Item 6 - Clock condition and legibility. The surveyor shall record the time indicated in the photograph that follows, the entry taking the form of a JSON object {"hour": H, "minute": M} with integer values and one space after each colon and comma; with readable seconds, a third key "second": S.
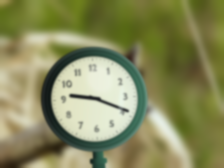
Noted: {"hour": 9, "minute": 19}
